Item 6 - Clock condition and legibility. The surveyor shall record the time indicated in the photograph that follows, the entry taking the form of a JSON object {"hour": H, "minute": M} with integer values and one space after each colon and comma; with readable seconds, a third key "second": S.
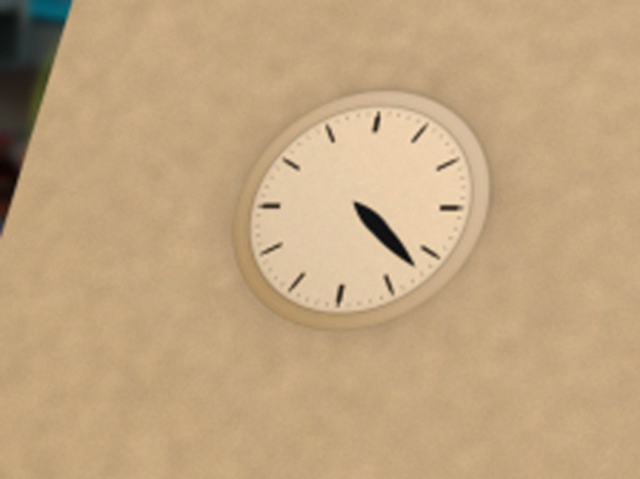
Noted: {"hour": 4, "minute": 22}
